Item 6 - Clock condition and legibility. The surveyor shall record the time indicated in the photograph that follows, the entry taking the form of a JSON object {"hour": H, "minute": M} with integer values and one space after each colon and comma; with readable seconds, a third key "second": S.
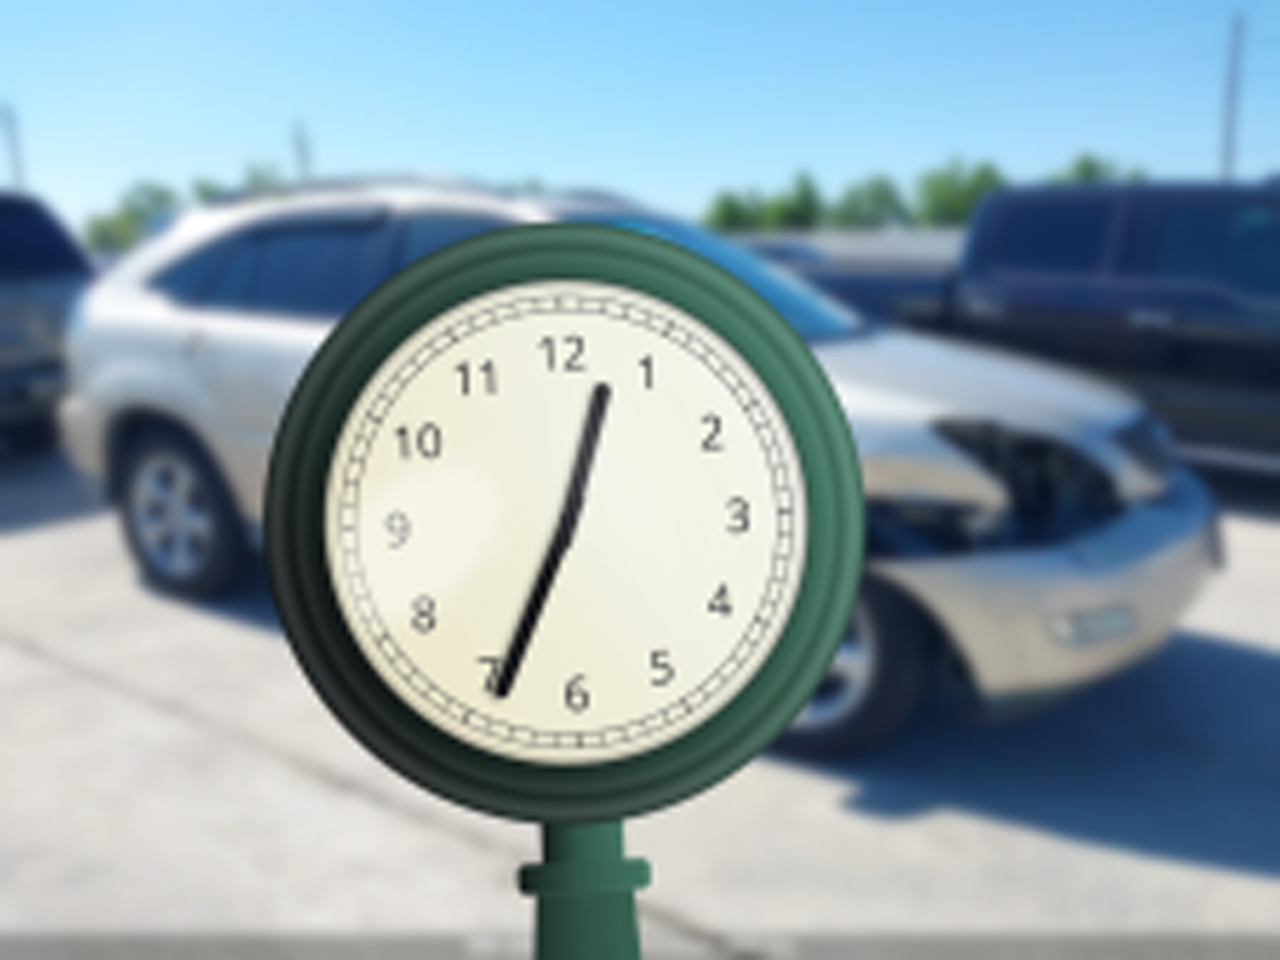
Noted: {"hour": 12, "minute": 34}
